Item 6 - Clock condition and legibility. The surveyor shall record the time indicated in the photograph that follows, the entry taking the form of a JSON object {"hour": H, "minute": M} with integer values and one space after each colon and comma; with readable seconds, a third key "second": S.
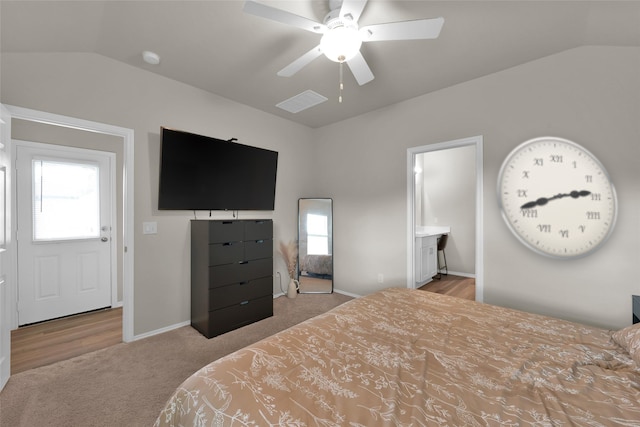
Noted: {"hour": 2, "minute": 42}
